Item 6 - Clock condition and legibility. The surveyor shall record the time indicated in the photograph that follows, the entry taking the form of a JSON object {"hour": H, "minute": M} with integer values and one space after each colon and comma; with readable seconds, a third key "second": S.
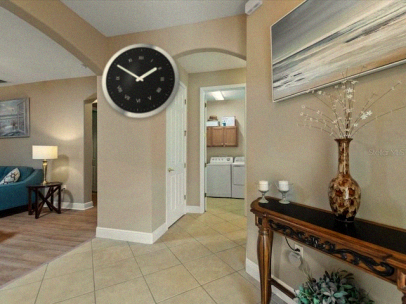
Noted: {"hour": 1, "minute": 50}
